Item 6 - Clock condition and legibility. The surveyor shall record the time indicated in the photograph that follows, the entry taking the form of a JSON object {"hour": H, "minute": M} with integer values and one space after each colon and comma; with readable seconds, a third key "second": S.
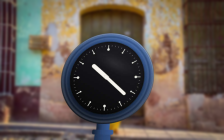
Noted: {"hour": 10, "minute": 22}
